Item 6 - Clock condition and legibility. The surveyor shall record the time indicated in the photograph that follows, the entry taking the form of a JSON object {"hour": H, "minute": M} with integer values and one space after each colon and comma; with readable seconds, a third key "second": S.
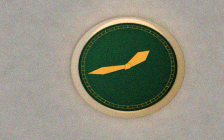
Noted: {"hour": 1, "minute": 43}
